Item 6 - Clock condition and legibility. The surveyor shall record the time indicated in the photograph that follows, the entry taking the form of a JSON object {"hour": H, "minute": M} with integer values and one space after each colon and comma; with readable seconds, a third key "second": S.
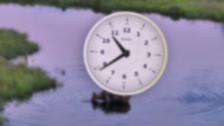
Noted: {"hour": 10, "minute": 39}
